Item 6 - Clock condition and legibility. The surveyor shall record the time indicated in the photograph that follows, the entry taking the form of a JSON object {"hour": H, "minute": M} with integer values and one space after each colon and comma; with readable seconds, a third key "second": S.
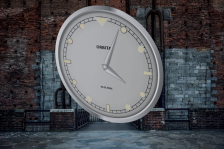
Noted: {"hour": 4, "minute": 4}
